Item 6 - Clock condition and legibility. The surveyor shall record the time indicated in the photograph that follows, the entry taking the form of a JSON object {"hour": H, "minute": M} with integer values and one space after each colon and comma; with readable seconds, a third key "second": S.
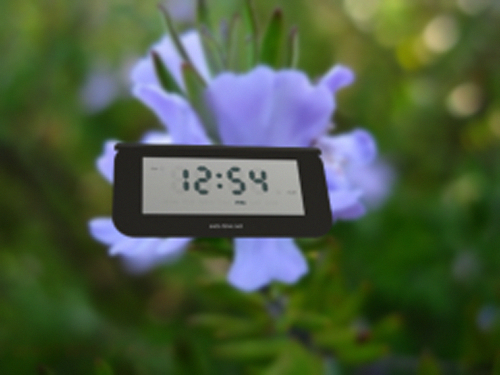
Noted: {"hour": 12, "minute": 54}
